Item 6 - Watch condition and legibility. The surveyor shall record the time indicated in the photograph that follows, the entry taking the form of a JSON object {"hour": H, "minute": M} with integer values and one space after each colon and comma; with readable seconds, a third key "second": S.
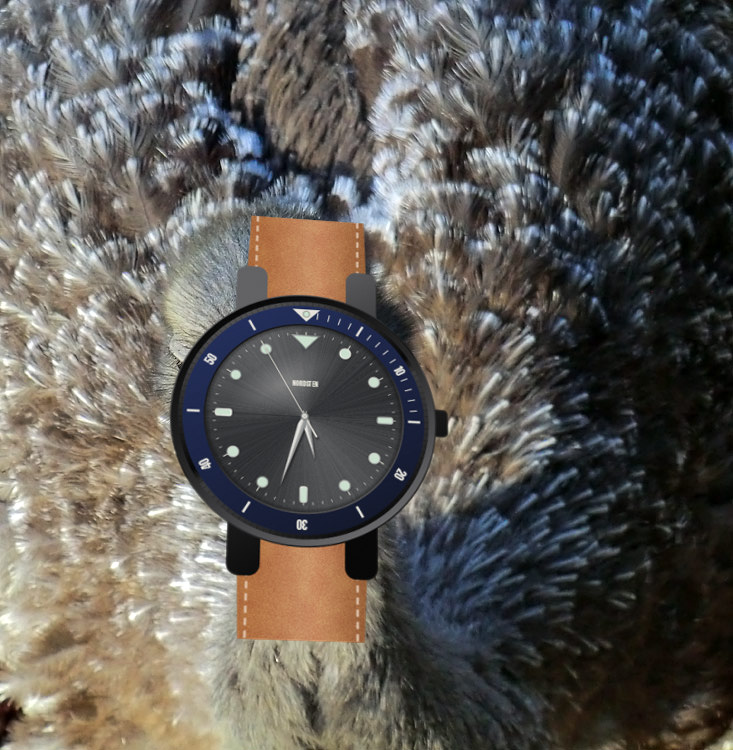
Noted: {"hour": 5, "minute": 32, "second": 55}
